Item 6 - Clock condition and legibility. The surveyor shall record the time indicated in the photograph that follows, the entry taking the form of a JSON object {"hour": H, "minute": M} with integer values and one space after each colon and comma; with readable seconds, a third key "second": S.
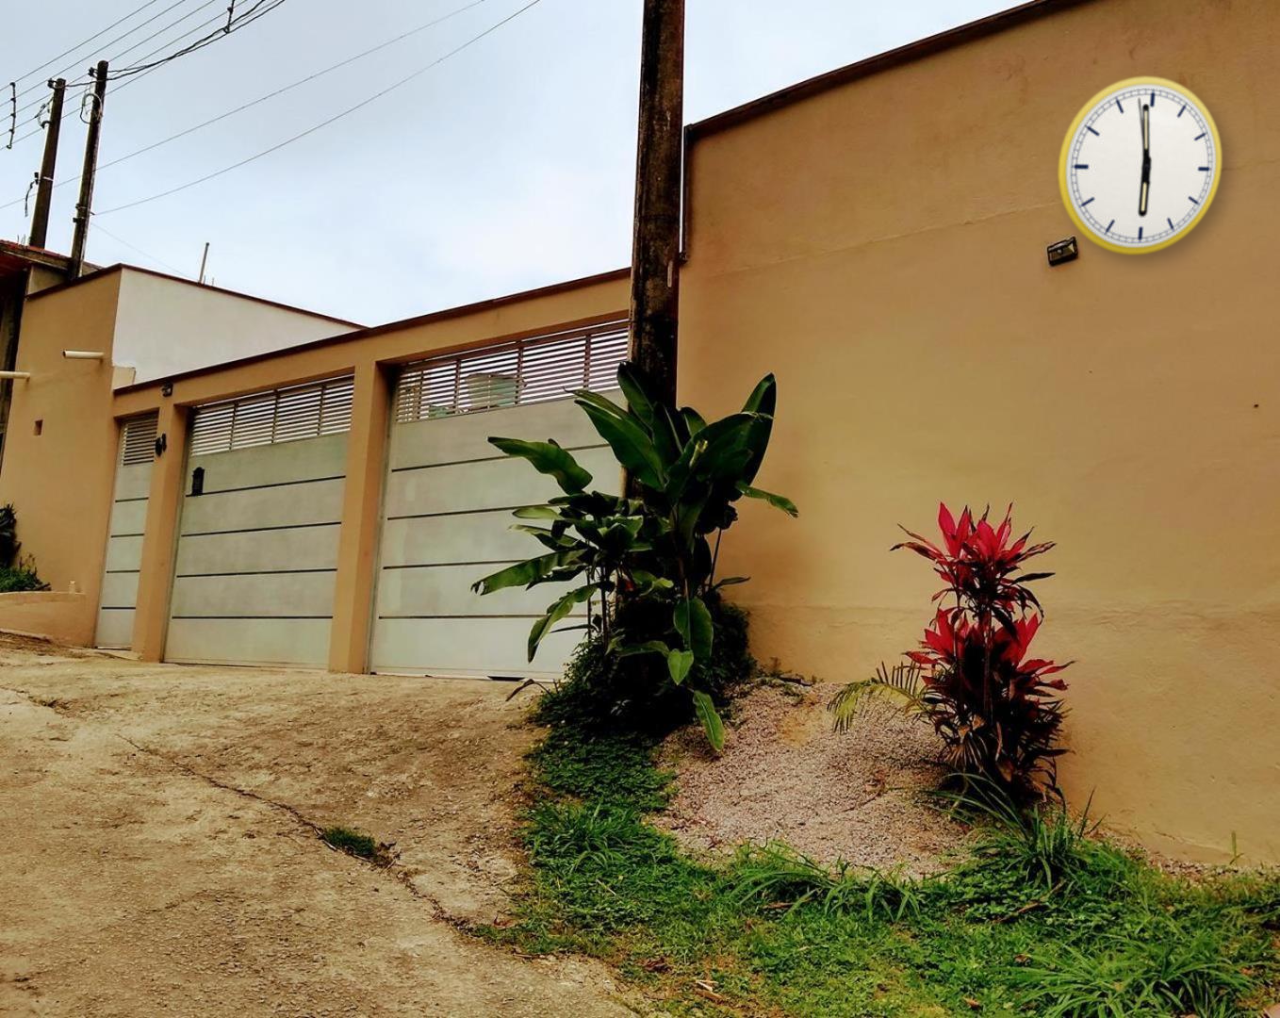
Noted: {"hour": 5, "minute": 58, "second": 58}
